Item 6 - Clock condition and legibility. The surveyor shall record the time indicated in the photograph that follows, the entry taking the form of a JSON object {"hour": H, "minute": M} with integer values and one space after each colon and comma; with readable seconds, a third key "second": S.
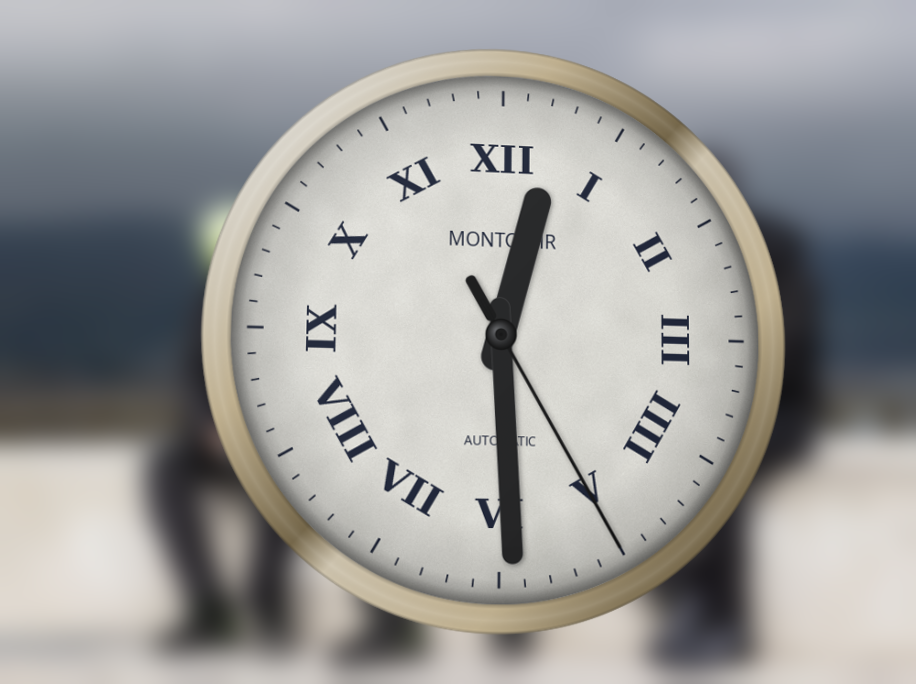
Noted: {"hour": 12, "minute": 29, "second": 25}
